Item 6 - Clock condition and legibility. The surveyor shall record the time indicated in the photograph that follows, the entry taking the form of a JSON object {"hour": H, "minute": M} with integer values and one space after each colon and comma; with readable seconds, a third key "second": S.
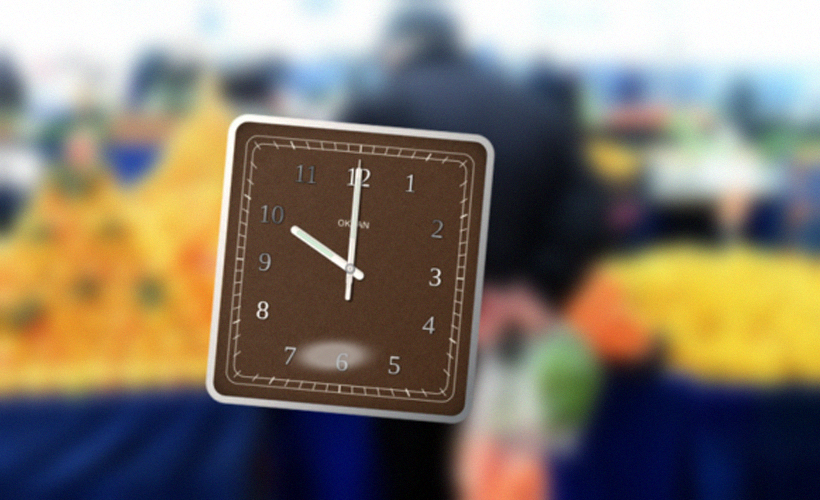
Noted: {"hour": 10, "minute": 0, "second": 0}
